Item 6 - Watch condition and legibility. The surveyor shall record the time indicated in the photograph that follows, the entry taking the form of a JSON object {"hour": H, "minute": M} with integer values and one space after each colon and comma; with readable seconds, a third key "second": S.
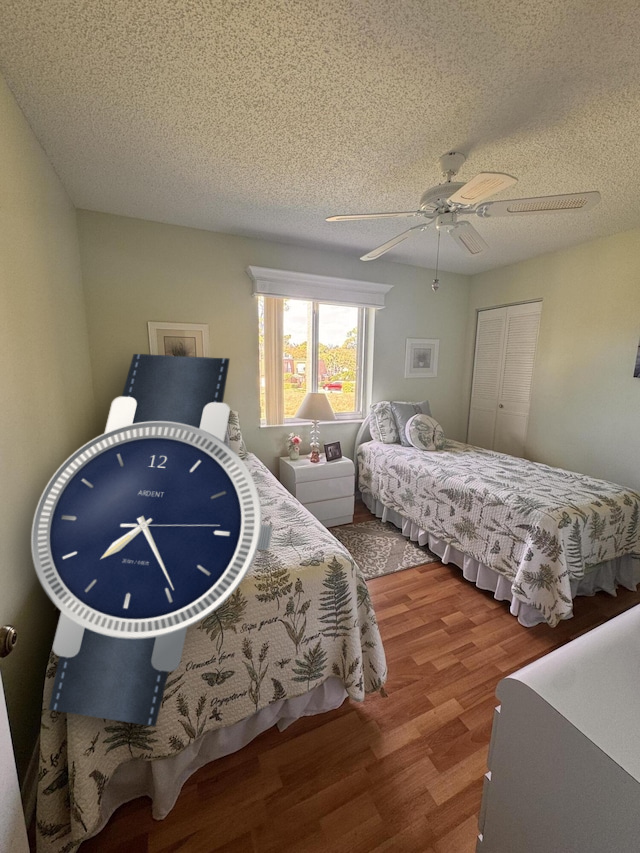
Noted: {"hour": 7, "minute": 24, "second": 14}
